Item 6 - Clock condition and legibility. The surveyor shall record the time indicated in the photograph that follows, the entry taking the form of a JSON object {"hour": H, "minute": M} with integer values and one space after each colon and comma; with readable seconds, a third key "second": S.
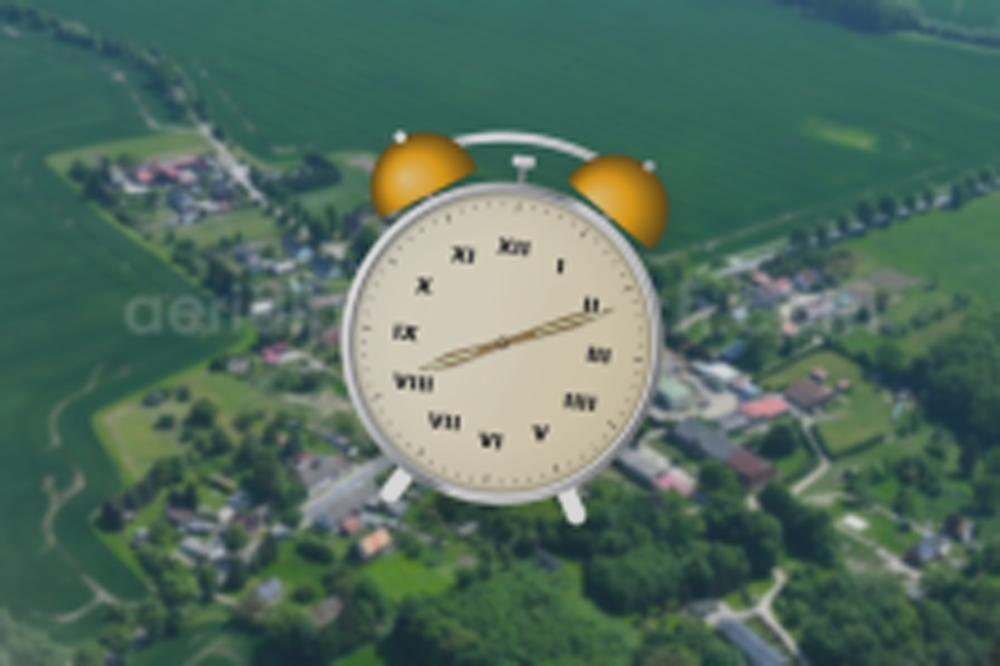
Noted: {"hour": 8, "minute": 11}
